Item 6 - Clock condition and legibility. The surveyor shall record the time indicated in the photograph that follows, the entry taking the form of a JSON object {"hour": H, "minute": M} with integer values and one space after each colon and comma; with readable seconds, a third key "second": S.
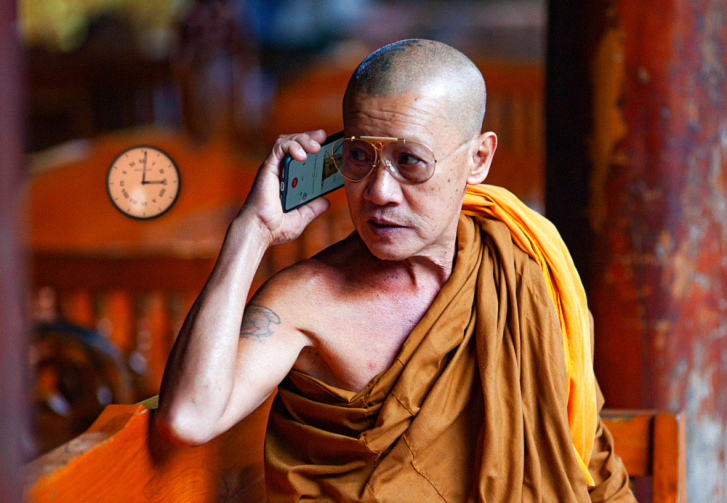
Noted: {"hour": 3, "minute": 1}
